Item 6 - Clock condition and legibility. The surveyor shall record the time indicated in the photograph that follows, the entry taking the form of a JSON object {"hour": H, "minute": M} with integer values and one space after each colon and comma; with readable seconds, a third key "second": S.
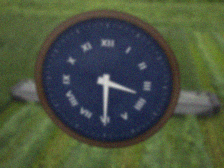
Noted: {"hour": 3, "minute": 30}
